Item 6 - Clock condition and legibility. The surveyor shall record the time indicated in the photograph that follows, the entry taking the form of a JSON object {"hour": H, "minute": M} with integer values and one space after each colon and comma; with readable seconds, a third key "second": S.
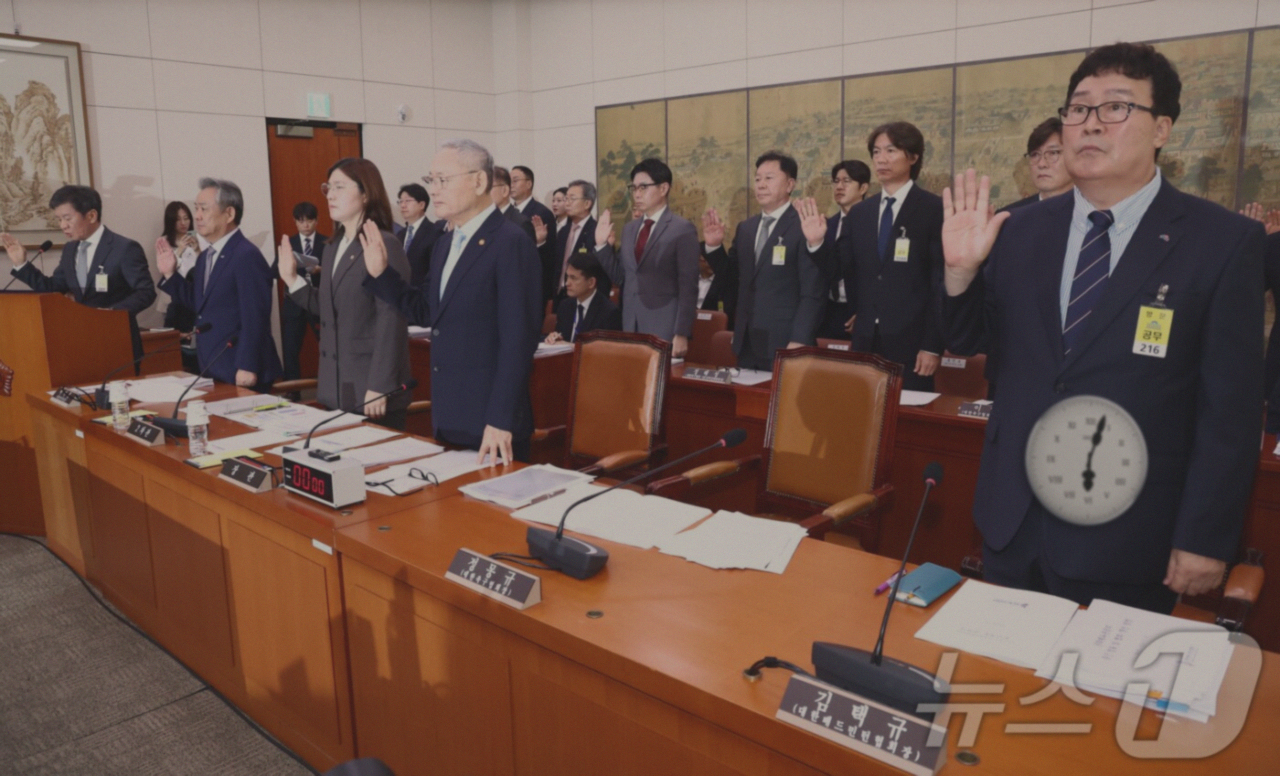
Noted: {"hour": 6, "minute": 3}
